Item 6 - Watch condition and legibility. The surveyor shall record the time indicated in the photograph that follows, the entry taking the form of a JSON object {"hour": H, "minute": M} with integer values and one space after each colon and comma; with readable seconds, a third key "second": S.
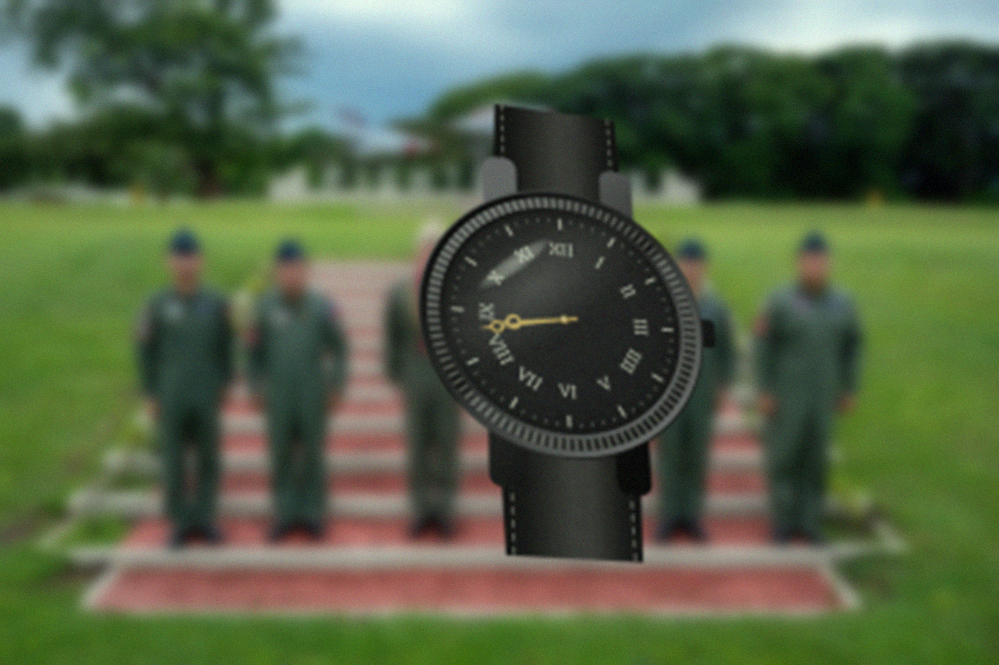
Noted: {"hour": 8, "minute": 43}
